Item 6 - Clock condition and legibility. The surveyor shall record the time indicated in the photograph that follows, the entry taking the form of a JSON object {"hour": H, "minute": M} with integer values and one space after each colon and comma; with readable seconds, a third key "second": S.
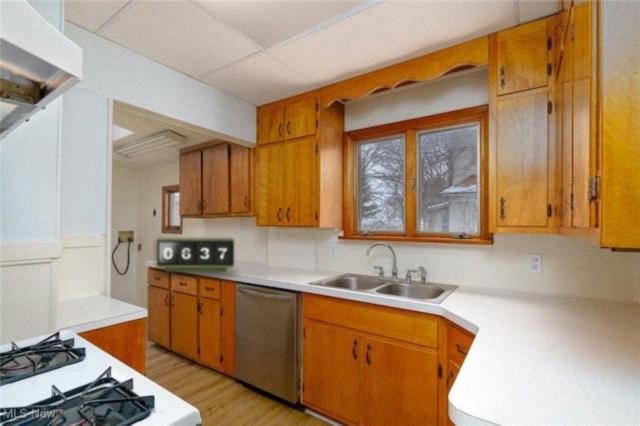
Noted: {"hour": 6, "minute": 37}
